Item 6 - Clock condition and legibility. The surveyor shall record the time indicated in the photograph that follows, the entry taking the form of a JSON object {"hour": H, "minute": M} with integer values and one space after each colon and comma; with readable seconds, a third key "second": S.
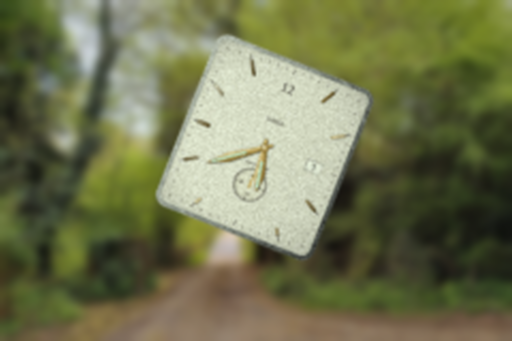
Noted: {"hour": 5, "minute": 39}
